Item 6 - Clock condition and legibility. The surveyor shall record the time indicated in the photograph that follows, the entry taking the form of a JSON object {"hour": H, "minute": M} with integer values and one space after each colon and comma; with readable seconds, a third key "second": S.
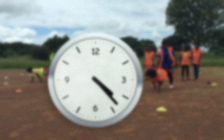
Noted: {"hour": 4, "minute": 23}
